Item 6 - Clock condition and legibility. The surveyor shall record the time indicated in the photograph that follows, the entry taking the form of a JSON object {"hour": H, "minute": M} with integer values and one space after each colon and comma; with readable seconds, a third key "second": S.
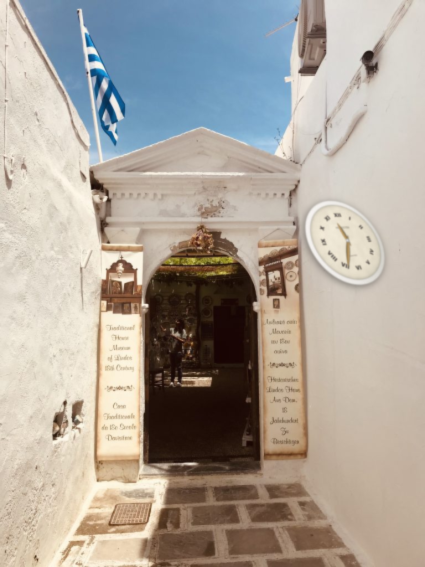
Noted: {"hour": 11, "minute": 34}
